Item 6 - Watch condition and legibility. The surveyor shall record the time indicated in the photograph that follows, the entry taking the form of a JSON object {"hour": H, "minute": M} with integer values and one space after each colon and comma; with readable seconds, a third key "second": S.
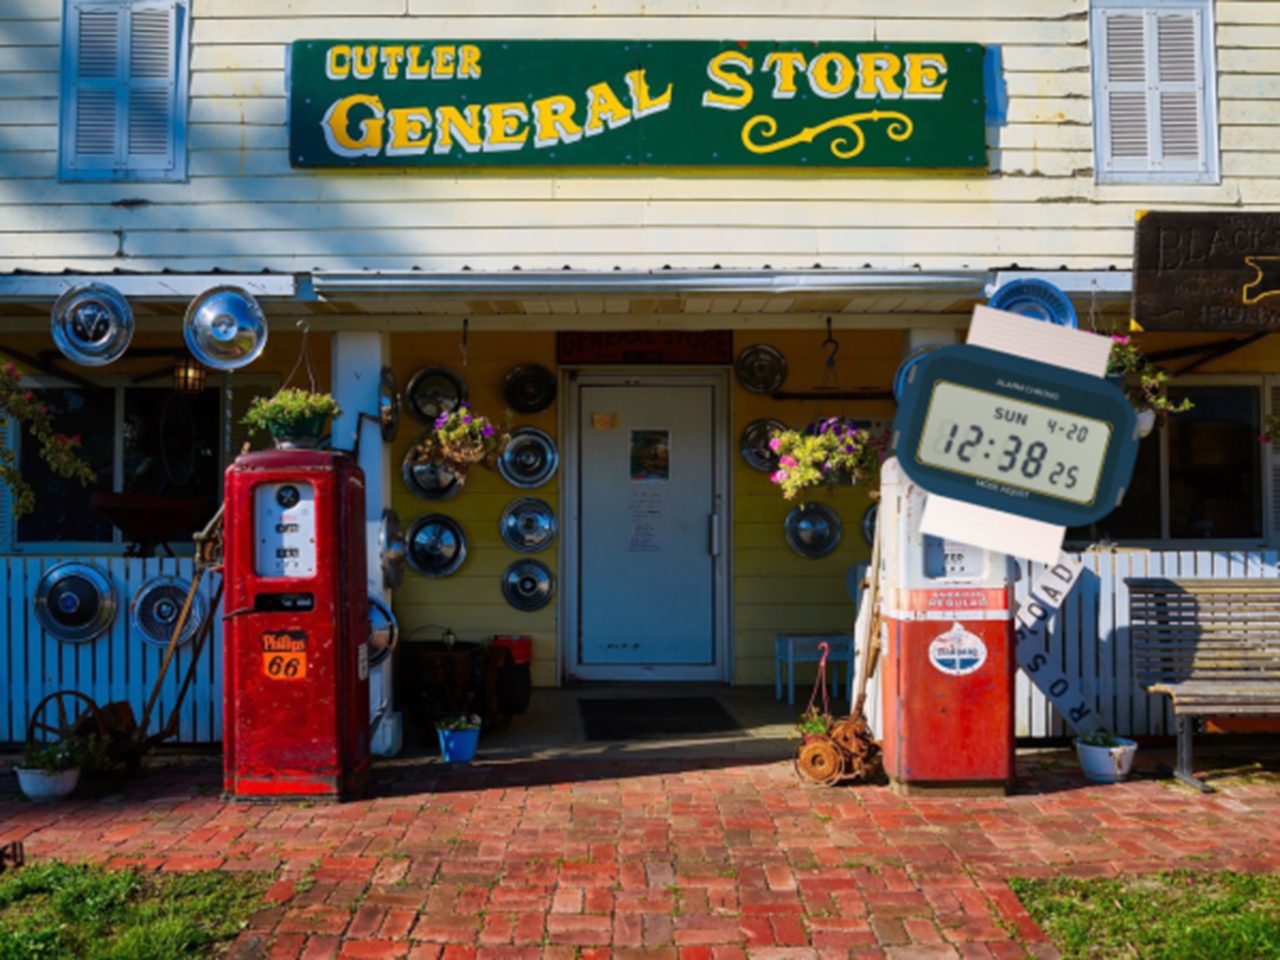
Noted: {"hour": 12, "minute": 38, "second": 25}
